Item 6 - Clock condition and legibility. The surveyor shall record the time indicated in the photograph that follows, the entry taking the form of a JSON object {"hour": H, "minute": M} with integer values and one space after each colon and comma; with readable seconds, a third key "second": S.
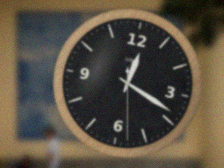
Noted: {"hour": 12, "minute": 18, "second": 28}
